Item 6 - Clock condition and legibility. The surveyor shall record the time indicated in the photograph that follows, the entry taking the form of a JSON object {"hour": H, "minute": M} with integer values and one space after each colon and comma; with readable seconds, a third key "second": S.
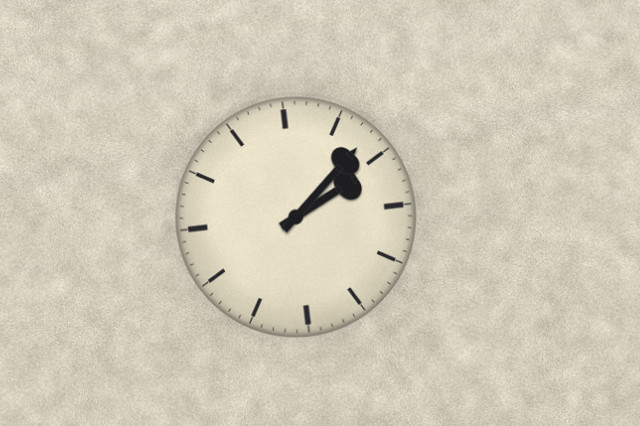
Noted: {"hour": 2, "minute": 8}
